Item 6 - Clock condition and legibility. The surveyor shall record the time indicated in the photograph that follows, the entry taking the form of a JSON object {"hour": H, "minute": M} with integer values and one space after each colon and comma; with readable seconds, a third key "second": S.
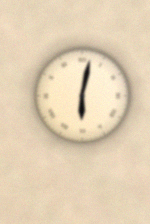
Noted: {"hour": 6, "minute": 2}
